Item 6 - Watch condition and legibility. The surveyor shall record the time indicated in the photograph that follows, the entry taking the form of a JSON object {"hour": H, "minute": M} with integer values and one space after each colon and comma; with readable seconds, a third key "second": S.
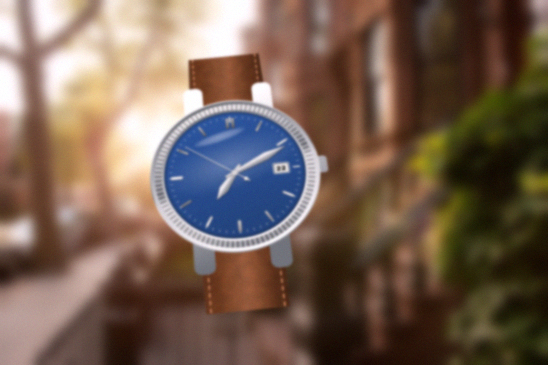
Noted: {"hour": 7, "minute": 10, "second": 51}
